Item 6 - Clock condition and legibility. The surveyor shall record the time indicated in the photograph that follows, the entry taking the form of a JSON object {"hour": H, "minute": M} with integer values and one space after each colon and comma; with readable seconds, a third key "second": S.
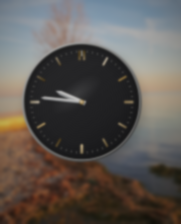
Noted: {"hour": 9, "minute": 46}
